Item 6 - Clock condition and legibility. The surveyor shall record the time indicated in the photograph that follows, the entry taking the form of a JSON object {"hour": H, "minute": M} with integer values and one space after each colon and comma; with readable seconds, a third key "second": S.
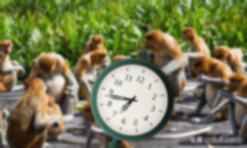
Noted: {"hour": 6, "minute": 43}
